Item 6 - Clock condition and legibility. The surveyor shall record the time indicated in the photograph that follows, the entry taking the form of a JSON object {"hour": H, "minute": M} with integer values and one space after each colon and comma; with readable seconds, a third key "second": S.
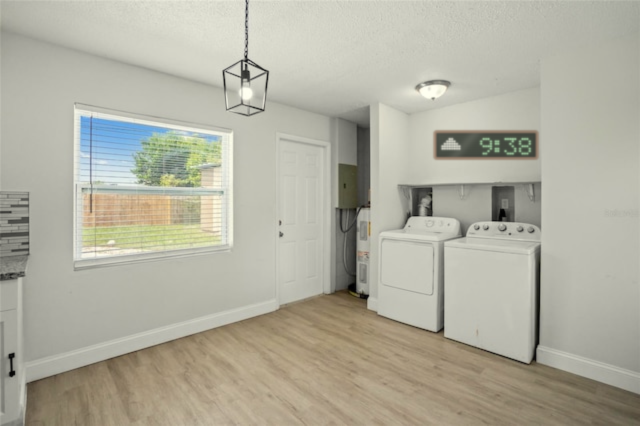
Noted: {"hour": 9, "minute": 38}
